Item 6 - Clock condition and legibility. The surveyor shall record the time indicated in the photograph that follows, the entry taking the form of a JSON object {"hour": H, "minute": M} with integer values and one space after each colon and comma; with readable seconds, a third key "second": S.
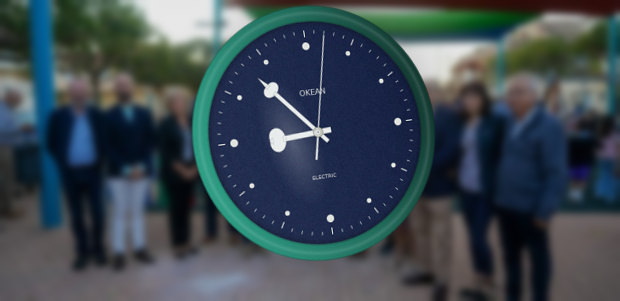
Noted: {"hour": 8, "minute": 53, "second": 2}
